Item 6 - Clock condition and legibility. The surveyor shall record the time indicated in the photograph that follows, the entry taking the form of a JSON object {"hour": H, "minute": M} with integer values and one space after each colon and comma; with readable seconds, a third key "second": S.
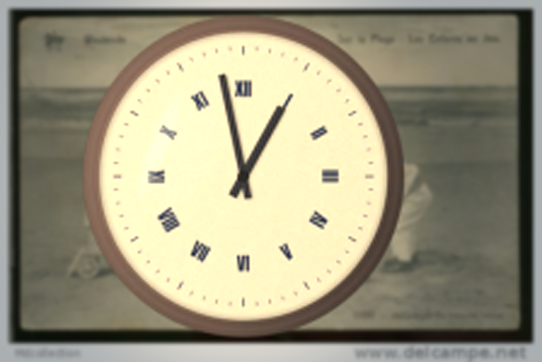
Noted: {"hour": 12, "minute": 58}
